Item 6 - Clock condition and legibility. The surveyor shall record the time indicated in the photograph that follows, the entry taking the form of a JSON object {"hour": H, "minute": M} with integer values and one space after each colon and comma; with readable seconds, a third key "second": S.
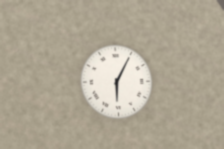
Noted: {"hour": 6, "minute": 5}
